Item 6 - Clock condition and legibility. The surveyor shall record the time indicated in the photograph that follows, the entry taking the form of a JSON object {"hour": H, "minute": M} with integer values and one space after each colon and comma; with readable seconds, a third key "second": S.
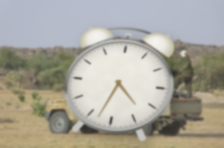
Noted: {"hour": 4, "minute": 33}
